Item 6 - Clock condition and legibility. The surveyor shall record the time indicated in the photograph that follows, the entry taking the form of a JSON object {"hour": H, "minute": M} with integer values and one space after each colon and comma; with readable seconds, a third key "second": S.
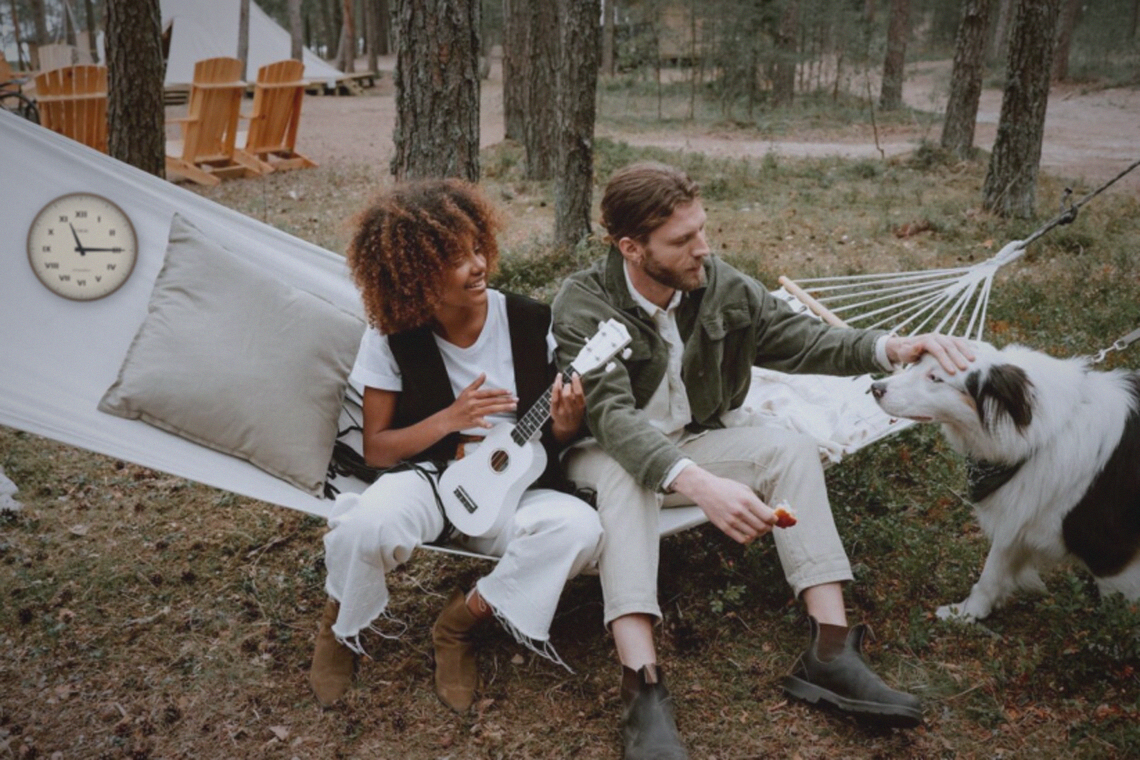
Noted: {"hour": 11, "minute": 15}
